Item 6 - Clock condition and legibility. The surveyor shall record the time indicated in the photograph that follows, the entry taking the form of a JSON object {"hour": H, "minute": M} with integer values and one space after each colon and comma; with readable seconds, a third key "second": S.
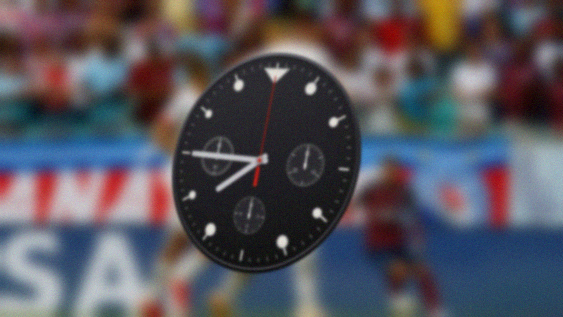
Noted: {"hour": 7, "minute": 45}
